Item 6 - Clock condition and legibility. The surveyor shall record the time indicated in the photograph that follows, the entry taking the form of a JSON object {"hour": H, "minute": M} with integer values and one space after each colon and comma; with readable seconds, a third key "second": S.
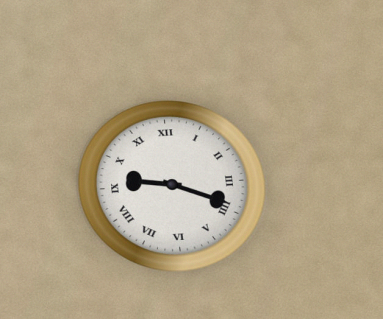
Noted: {"hour": 9, "minute": 19}
